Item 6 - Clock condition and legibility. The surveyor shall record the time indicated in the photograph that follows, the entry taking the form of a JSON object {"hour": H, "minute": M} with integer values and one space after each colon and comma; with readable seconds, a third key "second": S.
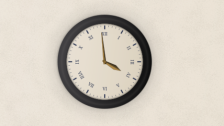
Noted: {"hour": 3, "minute": 59}
